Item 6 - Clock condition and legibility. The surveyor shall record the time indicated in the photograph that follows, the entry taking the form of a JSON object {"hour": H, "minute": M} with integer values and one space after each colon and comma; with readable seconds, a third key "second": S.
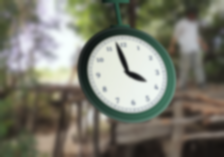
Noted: {"hour": 3, "minute": 58}
